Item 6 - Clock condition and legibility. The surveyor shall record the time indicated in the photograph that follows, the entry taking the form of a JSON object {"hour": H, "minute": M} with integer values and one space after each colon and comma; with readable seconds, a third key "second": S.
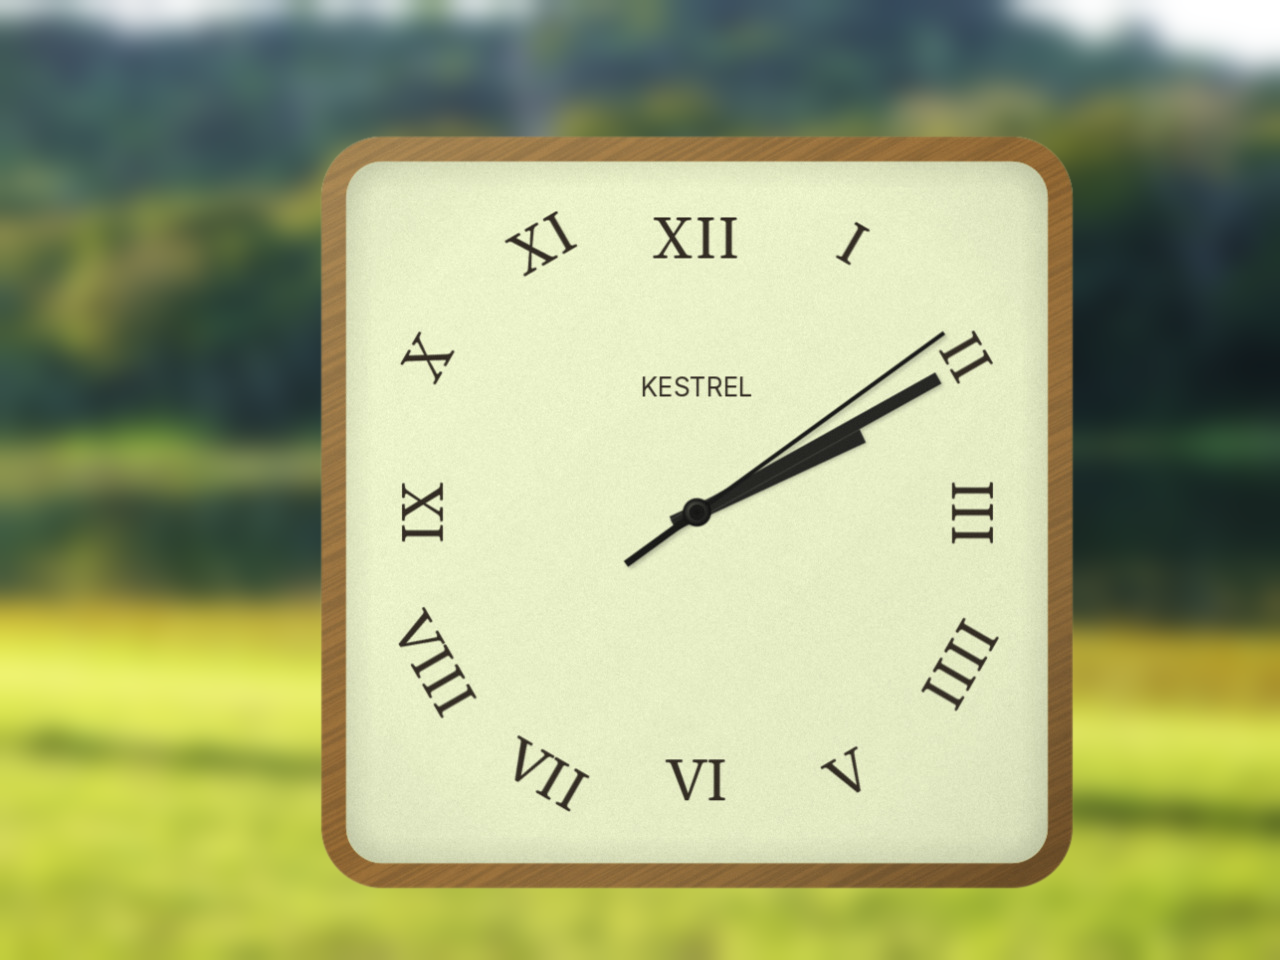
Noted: {"hour": 2, "minute": 10, "second": 9}
